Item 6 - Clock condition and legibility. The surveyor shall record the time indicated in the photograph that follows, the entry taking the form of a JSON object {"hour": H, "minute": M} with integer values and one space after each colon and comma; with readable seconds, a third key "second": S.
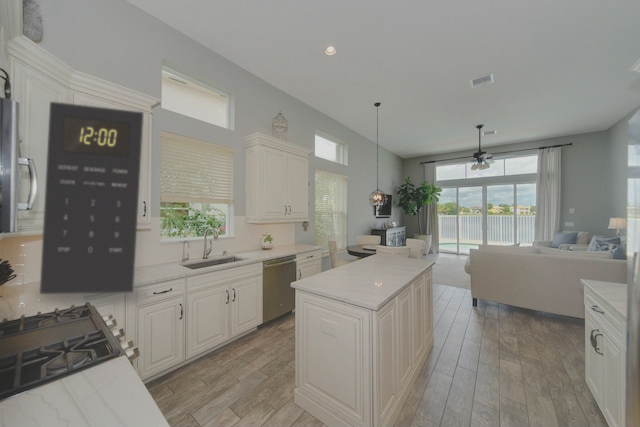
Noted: {"hour": 12, "minute": 0}
